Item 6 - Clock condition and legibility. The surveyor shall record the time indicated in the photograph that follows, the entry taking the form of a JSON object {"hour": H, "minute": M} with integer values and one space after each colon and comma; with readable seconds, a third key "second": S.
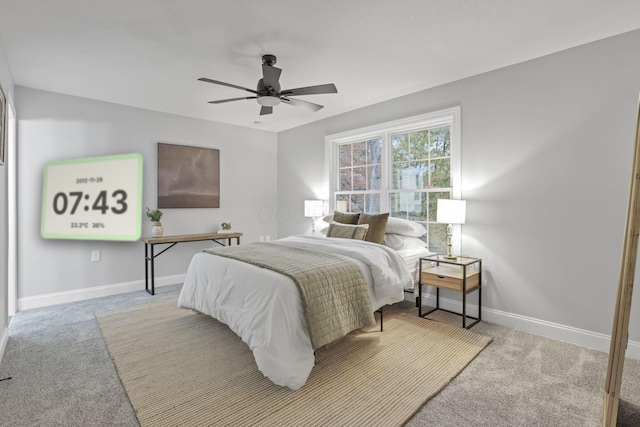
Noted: {"hour": 7, "minute": 43}
